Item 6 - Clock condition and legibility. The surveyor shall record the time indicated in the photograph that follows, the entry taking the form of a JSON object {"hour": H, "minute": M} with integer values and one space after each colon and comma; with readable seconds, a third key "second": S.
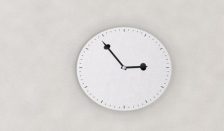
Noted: {"hour": 2, "minute": 54}
